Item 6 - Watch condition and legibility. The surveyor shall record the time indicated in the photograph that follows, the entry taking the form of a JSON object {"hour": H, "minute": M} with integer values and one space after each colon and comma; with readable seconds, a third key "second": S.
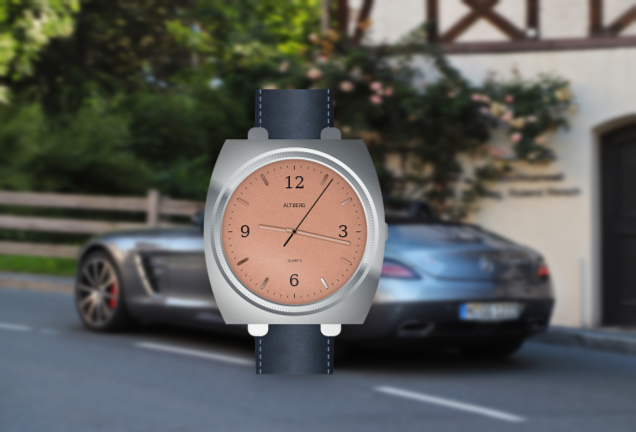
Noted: {"hour": 9, "minute": 17, "second": 6}
